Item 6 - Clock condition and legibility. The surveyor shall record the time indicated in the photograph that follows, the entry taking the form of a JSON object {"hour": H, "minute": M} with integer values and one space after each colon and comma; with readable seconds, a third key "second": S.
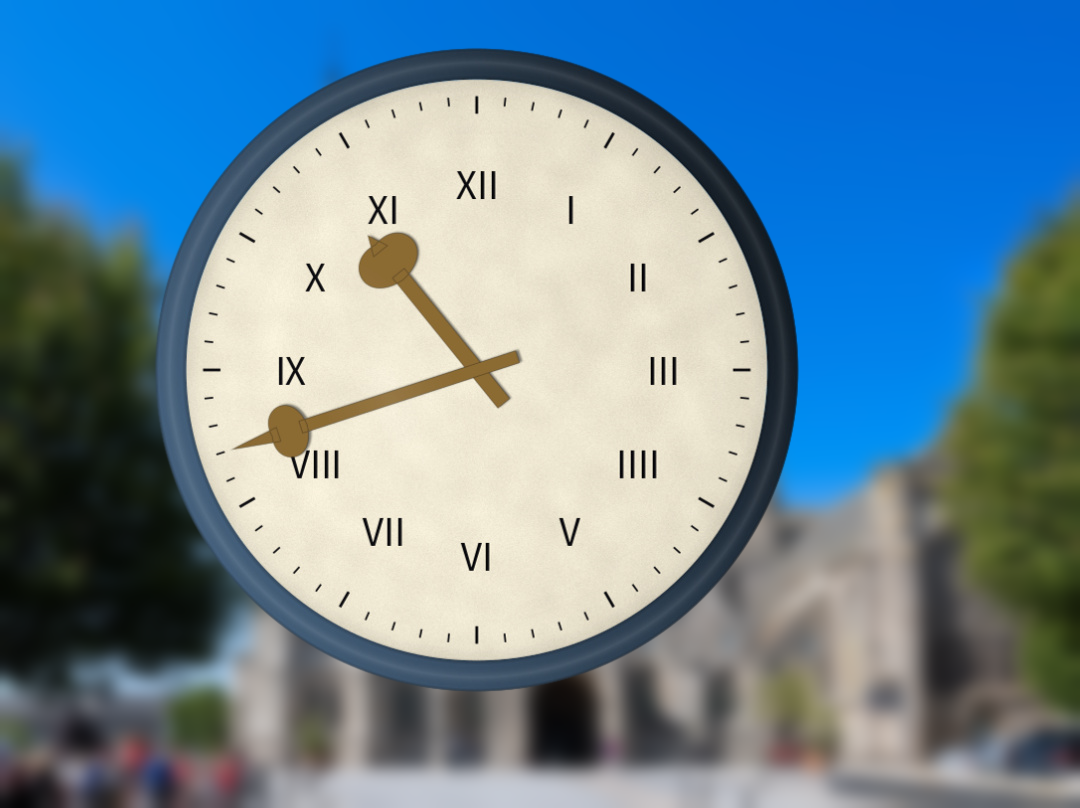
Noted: {"hour": 10, "minute": 42}
